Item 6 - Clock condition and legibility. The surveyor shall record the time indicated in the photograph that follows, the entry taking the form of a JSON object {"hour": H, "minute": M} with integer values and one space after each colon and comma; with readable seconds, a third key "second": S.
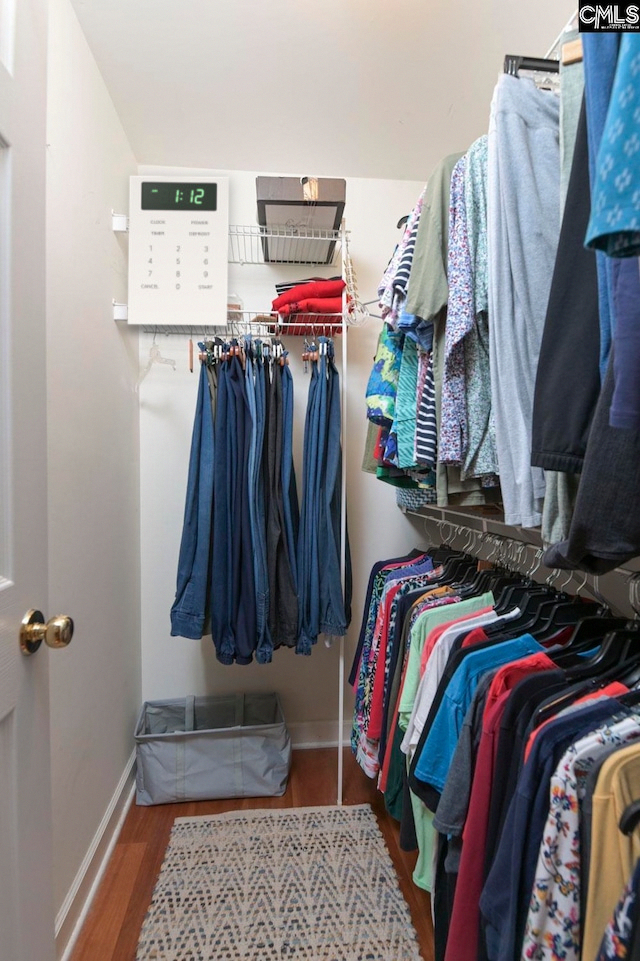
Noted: {"hour": 1, "minute": 12}
